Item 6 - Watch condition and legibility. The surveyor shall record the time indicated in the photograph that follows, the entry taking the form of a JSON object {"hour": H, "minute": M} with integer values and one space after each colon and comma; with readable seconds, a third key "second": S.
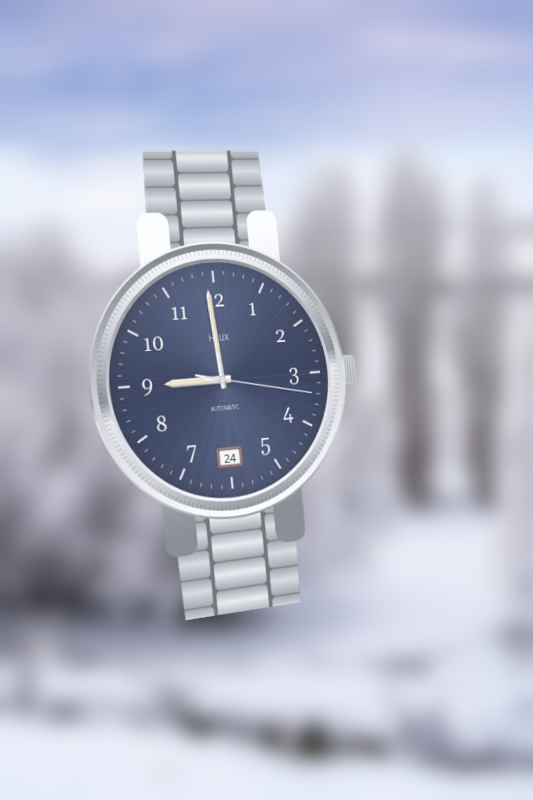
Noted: {"hour": 8, "minute": 59, "second": 17}
